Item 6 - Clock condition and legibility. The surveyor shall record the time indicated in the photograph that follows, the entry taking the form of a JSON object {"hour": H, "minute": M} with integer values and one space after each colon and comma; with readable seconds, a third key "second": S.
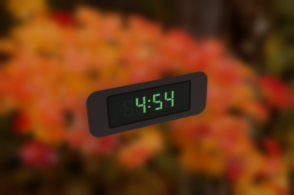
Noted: {"hour": 4, "minute": 54}
